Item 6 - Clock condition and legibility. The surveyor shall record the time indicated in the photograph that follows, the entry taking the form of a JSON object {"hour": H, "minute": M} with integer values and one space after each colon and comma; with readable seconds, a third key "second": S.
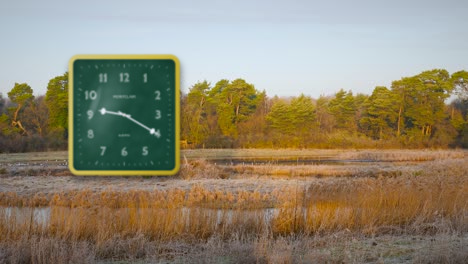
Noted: {"hour": 9, "minute": 20}
